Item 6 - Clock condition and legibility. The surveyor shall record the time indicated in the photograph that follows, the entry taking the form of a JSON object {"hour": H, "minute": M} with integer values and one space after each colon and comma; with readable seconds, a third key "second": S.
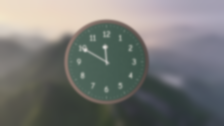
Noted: {"hour": 11, "minute": 50}
